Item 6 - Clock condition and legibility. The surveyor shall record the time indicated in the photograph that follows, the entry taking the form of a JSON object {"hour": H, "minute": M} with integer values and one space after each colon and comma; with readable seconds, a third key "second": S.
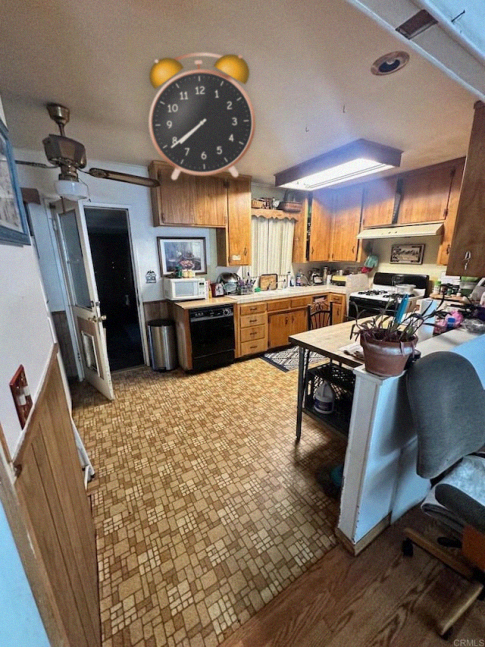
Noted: {"hour": 7, "minute": 39}
